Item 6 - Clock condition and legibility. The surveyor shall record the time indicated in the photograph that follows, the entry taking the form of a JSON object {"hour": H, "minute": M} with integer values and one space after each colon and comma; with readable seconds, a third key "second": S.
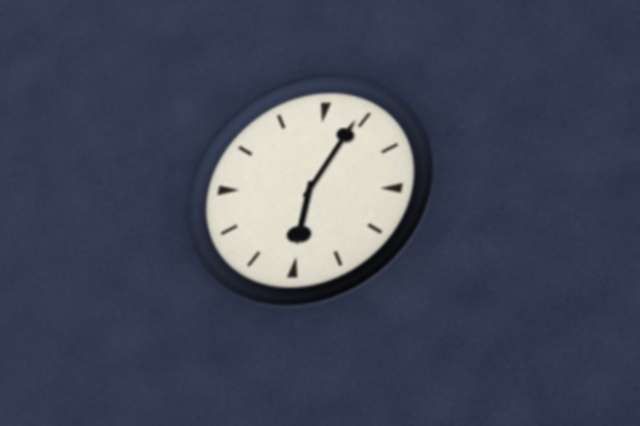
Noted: {"hour": 6, "minute": 4}
